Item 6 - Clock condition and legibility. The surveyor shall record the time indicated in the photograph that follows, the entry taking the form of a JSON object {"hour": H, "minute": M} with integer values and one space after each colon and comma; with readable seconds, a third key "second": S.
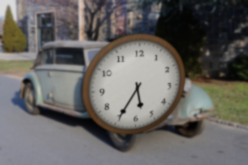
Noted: {"hour": 5, "minute": 35}
